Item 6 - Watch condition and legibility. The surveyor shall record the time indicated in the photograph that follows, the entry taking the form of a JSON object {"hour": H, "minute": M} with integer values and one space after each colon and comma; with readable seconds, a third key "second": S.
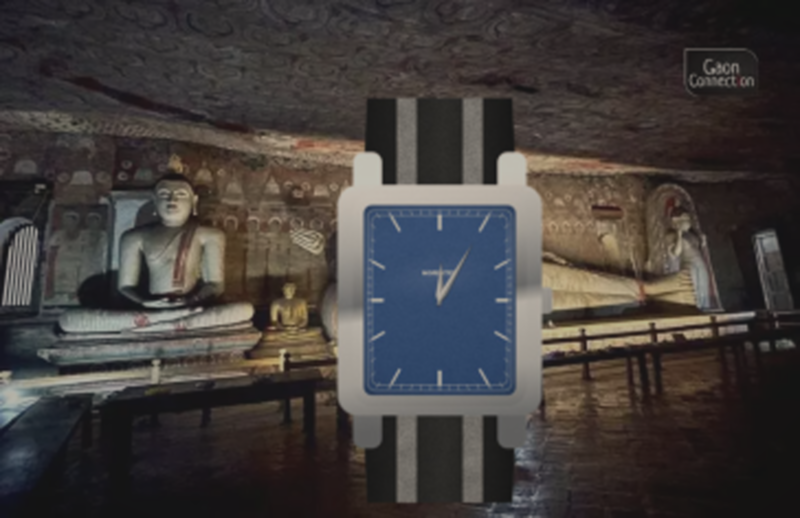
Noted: {"hour": 12, "minute": 5}
